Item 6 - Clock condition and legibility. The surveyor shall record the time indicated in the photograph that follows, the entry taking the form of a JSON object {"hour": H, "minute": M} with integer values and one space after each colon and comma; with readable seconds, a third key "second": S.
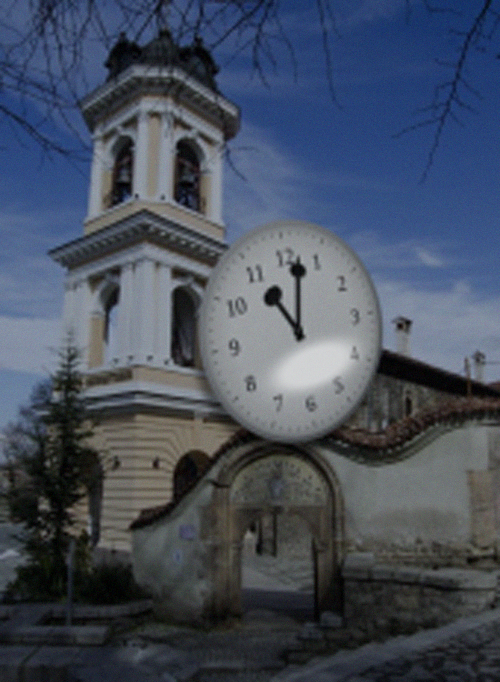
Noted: {"hour": 11, "minute": 2}
